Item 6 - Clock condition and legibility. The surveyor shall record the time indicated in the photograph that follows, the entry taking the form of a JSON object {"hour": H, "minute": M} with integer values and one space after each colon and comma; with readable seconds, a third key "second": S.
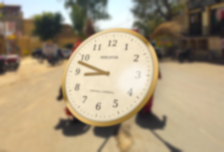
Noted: {"hour": 8, "minute": 48}
